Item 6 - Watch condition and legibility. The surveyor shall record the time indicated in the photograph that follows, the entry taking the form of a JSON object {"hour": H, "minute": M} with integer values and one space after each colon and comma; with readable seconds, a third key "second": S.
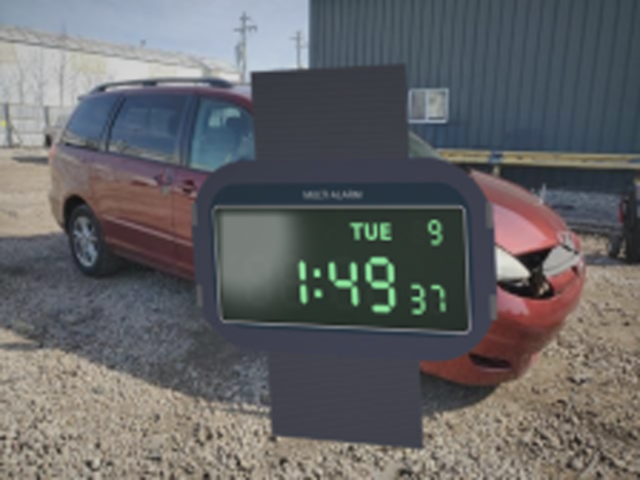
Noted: {"hour": 1, "minute": 49, "second": 37}
